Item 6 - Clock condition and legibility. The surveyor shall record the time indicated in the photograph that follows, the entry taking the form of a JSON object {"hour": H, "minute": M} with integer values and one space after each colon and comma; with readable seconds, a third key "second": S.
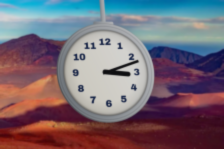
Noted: {"hour": 3, "minute": 12}
